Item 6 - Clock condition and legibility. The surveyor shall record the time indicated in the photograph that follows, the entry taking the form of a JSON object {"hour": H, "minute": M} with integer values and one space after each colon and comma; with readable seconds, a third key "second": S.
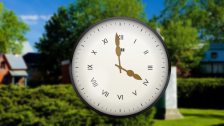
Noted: {"hour": 3, "minute": 59}
